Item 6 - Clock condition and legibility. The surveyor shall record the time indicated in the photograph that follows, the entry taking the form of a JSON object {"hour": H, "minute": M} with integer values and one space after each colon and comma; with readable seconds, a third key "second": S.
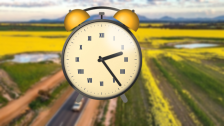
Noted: {"hour": 2, "minute": 24}
